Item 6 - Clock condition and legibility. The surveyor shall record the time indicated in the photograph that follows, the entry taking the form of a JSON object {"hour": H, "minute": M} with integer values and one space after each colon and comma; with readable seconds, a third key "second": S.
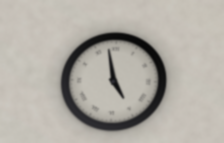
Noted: {"hour": 4, "minute": 58}
